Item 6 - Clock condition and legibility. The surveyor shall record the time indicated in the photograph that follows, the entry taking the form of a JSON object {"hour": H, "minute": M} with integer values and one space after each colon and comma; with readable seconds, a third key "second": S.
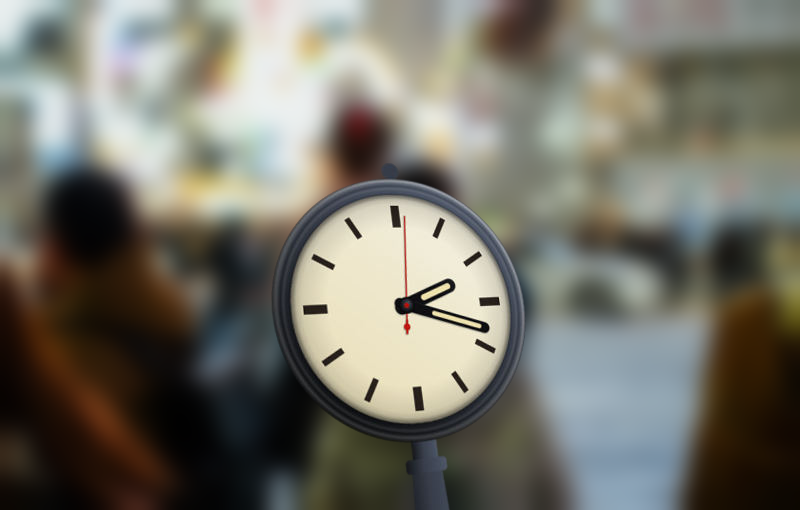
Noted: {"hour": 2, "minute": 18, "second": 1}
